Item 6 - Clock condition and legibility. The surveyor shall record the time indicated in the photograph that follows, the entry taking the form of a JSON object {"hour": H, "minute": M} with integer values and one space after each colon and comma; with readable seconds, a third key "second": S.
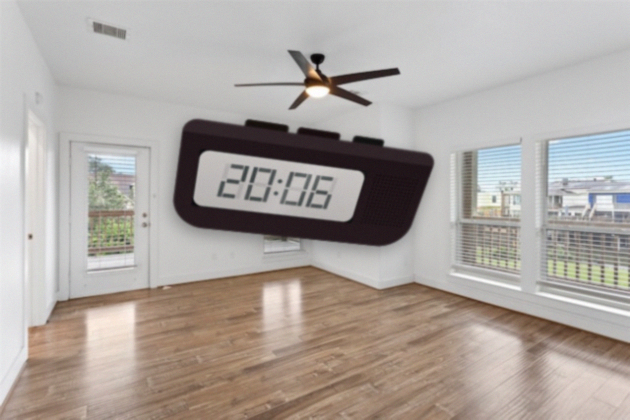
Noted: {"hour": 20, "minute": 6}
